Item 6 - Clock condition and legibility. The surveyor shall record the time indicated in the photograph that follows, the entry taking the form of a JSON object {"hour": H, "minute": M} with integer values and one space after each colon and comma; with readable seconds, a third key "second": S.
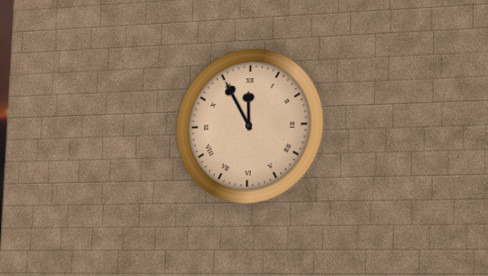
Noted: {"hour": 11, "minute": 55}
